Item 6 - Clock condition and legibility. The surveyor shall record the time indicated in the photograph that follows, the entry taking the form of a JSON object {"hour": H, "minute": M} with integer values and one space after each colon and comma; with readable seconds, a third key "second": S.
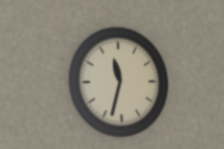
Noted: {"hour": 11, "minute": 33}
